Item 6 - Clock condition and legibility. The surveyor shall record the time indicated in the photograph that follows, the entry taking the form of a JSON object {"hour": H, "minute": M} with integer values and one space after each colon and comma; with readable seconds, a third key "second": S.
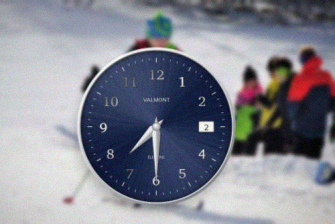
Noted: {"hour": 7, "minute": 30}
